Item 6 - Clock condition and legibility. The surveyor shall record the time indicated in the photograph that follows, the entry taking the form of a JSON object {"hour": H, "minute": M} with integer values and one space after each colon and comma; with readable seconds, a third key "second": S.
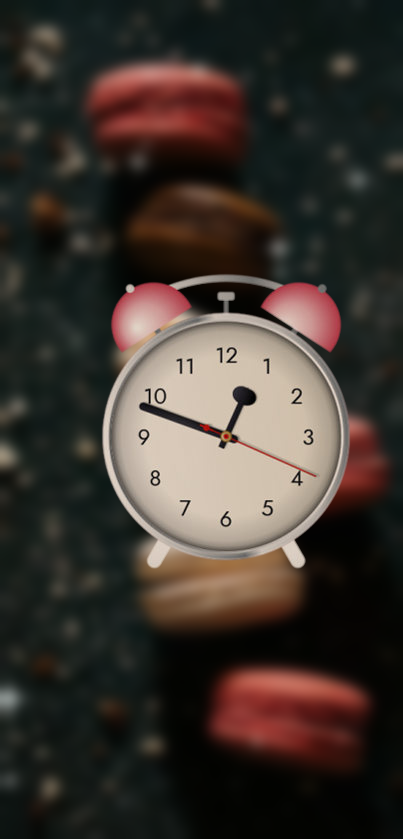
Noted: {"hour": 12, "minute": 48, "second": 19}
